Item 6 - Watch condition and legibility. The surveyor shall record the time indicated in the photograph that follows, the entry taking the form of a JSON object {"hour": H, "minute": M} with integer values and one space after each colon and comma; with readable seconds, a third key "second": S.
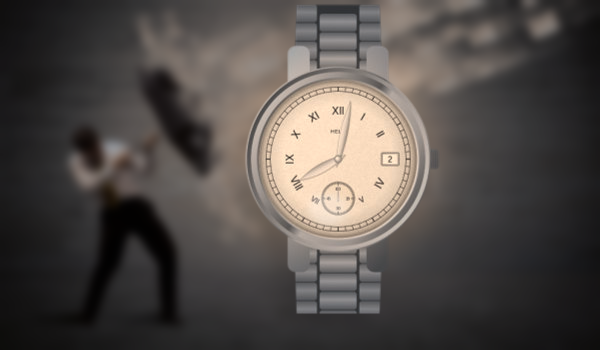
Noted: {"hour": 8, "minute": 2}
